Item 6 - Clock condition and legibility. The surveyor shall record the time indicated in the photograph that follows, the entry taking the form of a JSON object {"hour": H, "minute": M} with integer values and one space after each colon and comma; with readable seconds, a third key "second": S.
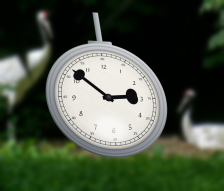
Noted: {"hour": 2, "minute": 52}
